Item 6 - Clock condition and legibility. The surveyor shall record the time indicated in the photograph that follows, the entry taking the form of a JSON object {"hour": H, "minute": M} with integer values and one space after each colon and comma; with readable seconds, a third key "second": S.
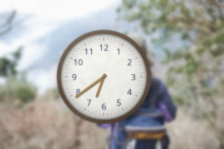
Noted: {"hour": 6, "minute": 39}
